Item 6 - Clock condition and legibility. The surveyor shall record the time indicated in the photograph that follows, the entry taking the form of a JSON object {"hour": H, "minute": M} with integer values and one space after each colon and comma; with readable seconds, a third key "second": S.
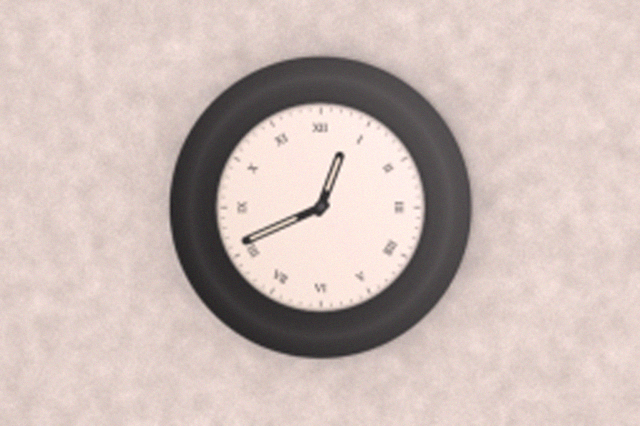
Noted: {"hour": 12, "minute": 41}
